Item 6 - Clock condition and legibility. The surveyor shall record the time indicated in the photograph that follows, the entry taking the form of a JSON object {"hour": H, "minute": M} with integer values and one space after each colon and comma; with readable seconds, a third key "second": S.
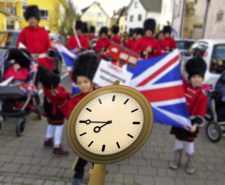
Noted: {"hour": 7, "minute": 45}
